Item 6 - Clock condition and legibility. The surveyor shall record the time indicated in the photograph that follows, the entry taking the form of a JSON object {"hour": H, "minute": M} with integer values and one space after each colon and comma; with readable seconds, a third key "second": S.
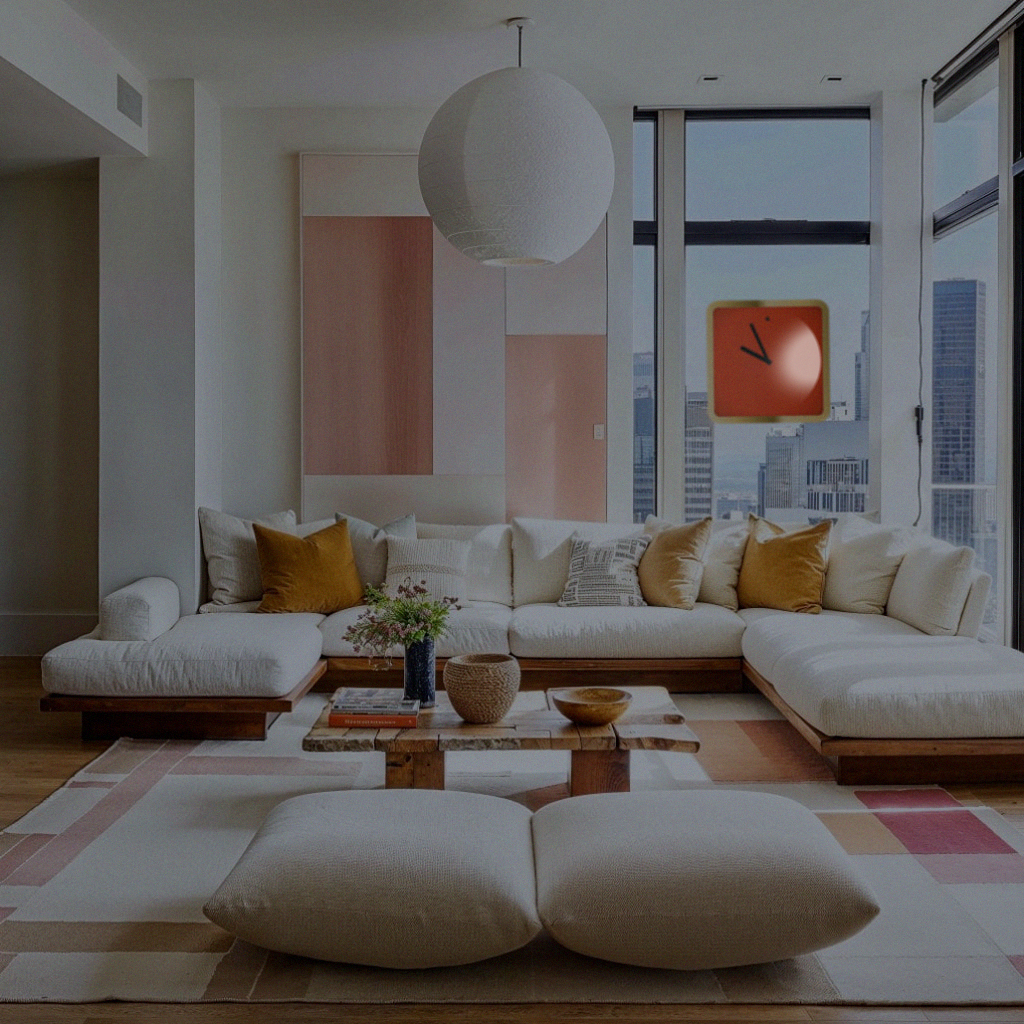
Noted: {"hour": 9, "minute": 56}
